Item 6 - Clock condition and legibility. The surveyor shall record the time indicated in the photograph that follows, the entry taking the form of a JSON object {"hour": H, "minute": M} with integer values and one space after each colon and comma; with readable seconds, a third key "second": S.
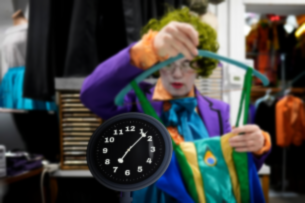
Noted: {"hour": 7, "minute": 7}
